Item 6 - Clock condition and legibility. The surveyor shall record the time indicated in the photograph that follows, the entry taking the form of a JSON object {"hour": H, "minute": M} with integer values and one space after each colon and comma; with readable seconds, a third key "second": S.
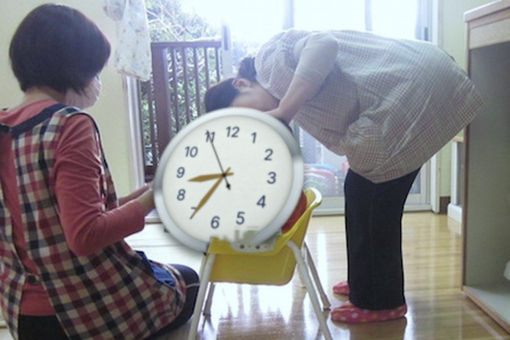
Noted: {"hour": 8, "minute": 34, "second": 55}
